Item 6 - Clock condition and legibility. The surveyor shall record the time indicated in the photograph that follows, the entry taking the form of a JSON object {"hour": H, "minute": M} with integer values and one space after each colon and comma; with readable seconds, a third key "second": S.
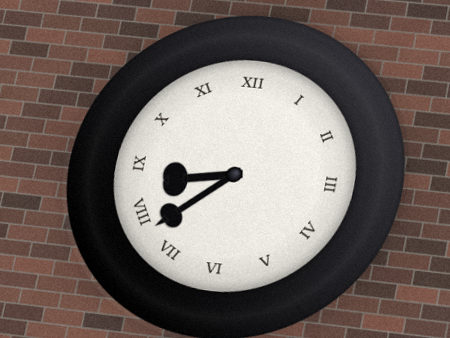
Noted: {"hour": 8, "minute": 38}
